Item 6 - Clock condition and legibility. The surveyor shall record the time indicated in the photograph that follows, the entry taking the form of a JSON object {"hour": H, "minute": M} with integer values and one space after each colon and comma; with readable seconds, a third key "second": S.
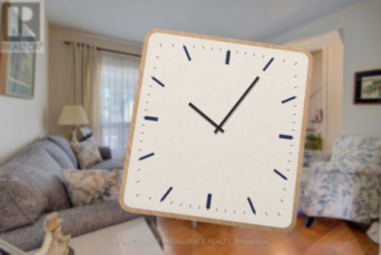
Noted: {"hour": 10, "minute": 5}
